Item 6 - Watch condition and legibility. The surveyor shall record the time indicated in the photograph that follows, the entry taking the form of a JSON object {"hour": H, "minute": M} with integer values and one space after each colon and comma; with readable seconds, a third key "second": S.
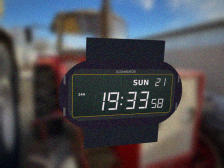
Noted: {"hour": 19, "minute": 33, "second": 58}
